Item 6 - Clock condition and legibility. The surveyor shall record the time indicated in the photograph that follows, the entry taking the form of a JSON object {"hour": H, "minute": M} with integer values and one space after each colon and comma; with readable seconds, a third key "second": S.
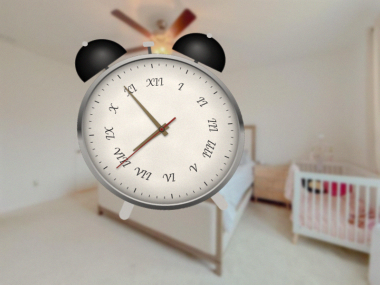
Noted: {"hour": 7, "minute": 54, "second": 39}
